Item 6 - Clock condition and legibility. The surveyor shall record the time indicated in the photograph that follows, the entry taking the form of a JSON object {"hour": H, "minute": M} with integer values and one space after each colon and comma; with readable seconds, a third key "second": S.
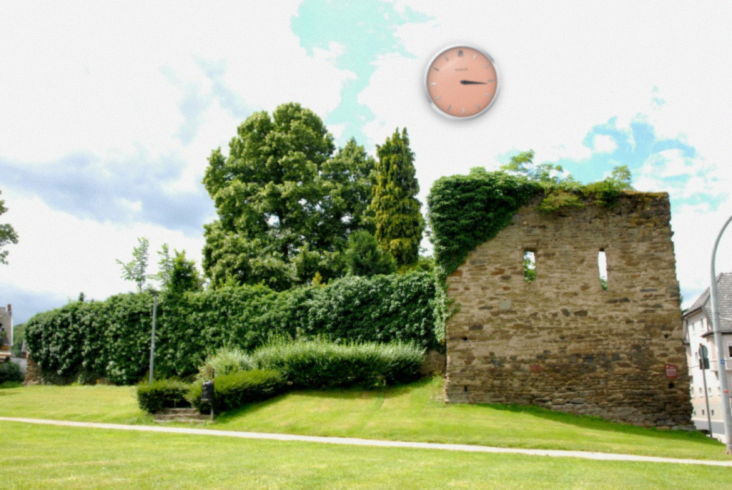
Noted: {"hour": 3, "minute": 16}
